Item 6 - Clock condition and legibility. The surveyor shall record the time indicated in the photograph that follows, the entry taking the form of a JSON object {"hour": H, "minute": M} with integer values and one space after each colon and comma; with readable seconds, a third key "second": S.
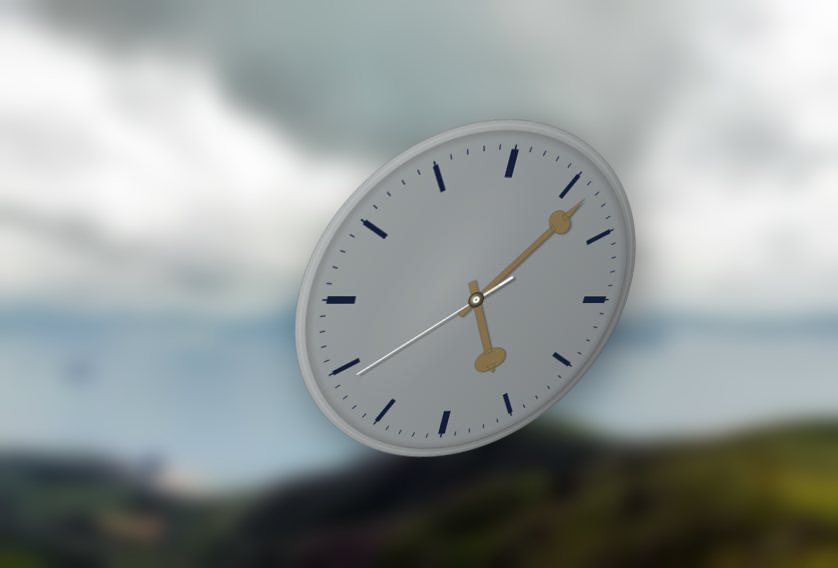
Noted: {"hour": 5, "minute": 6, "second": 39}
